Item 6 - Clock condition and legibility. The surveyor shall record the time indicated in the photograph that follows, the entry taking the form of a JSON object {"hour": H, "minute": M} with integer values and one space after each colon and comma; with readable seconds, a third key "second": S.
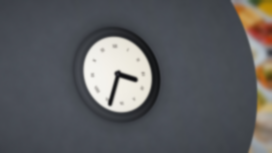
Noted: {"hour": 3, "minute": 34}
